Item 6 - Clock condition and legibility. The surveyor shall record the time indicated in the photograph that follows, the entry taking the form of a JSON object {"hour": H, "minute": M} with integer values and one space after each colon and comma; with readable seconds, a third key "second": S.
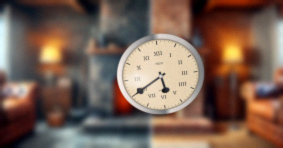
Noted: {"hour": 5, "minute": 40}
